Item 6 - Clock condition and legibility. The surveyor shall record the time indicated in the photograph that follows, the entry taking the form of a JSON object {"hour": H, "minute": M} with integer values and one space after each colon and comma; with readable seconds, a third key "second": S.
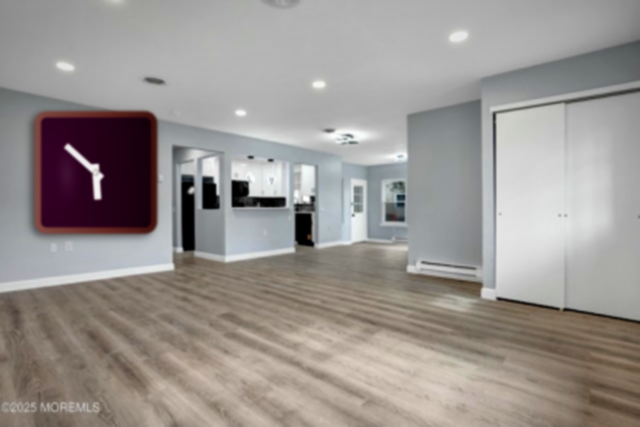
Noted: {"hour": 5, "minute": 52}
